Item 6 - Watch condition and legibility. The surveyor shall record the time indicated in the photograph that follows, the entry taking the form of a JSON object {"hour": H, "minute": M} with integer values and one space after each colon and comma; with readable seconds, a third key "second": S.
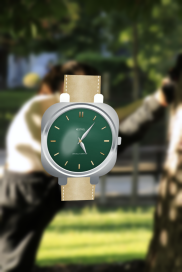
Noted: {"hour": 5, "minute": 6}
